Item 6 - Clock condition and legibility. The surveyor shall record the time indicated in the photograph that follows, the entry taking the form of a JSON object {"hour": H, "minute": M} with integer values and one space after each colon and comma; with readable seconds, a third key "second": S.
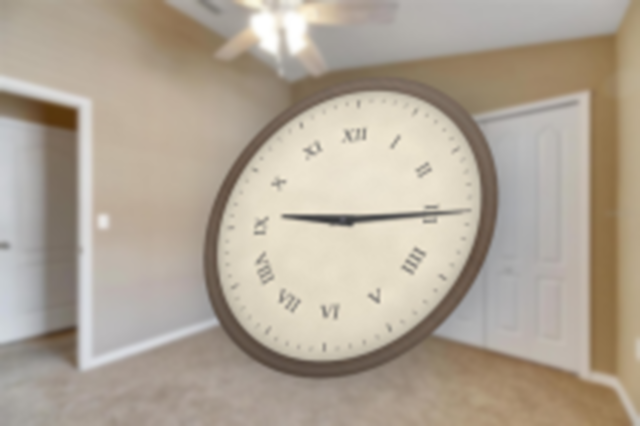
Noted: {"hour": 9, "minute": 15}
